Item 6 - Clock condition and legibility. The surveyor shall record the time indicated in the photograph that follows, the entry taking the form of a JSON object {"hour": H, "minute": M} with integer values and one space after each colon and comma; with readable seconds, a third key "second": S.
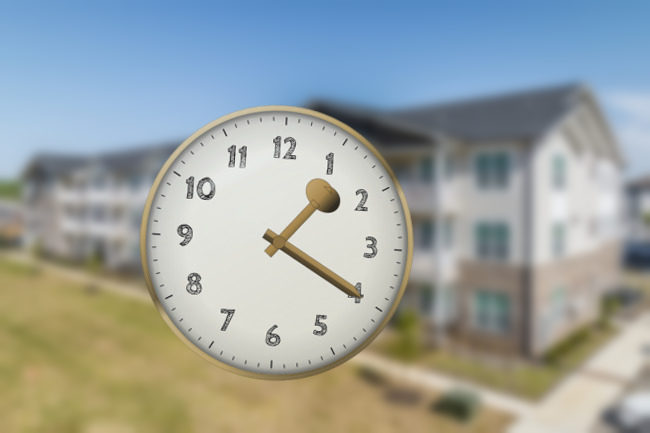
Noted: {"hour": 1, "minute": 20}
